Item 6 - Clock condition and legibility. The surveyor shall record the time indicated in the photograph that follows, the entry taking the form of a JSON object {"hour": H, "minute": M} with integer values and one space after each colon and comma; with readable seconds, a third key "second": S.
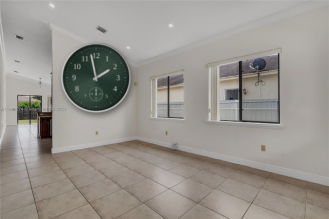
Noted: {"hour": 1, "minute": 58}
